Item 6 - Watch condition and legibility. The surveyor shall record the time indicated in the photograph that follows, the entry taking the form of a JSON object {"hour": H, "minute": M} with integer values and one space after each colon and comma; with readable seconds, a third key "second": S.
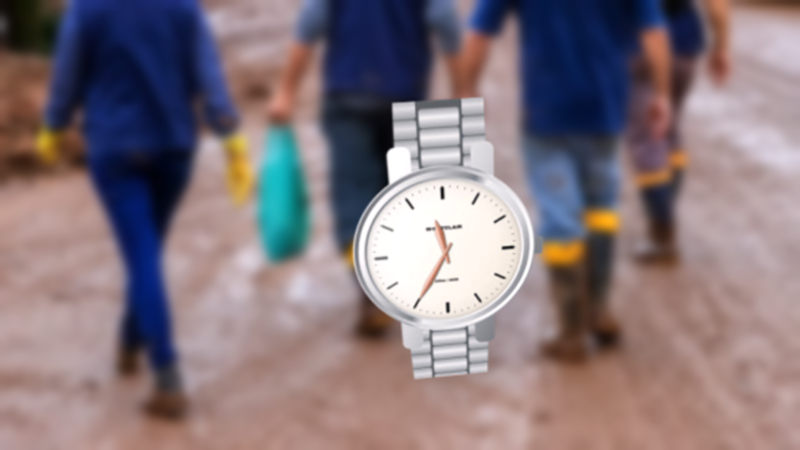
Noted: {"hour": 11, "minute": 35}
